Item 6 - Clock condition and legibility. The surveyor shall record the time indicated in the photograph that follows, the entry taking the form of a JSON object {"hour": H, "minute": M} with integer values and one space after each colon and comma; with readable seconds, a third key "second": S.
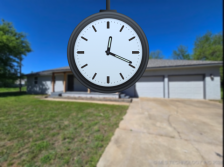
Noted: {"hour": 12, "minute": 19}
